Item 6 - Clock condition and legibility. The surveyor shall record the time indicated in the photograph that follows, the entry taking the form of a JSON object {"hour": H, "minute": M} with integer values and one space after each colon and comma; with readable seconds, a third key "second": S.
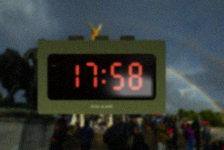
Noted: {"hour": 17, "minute": 58}
